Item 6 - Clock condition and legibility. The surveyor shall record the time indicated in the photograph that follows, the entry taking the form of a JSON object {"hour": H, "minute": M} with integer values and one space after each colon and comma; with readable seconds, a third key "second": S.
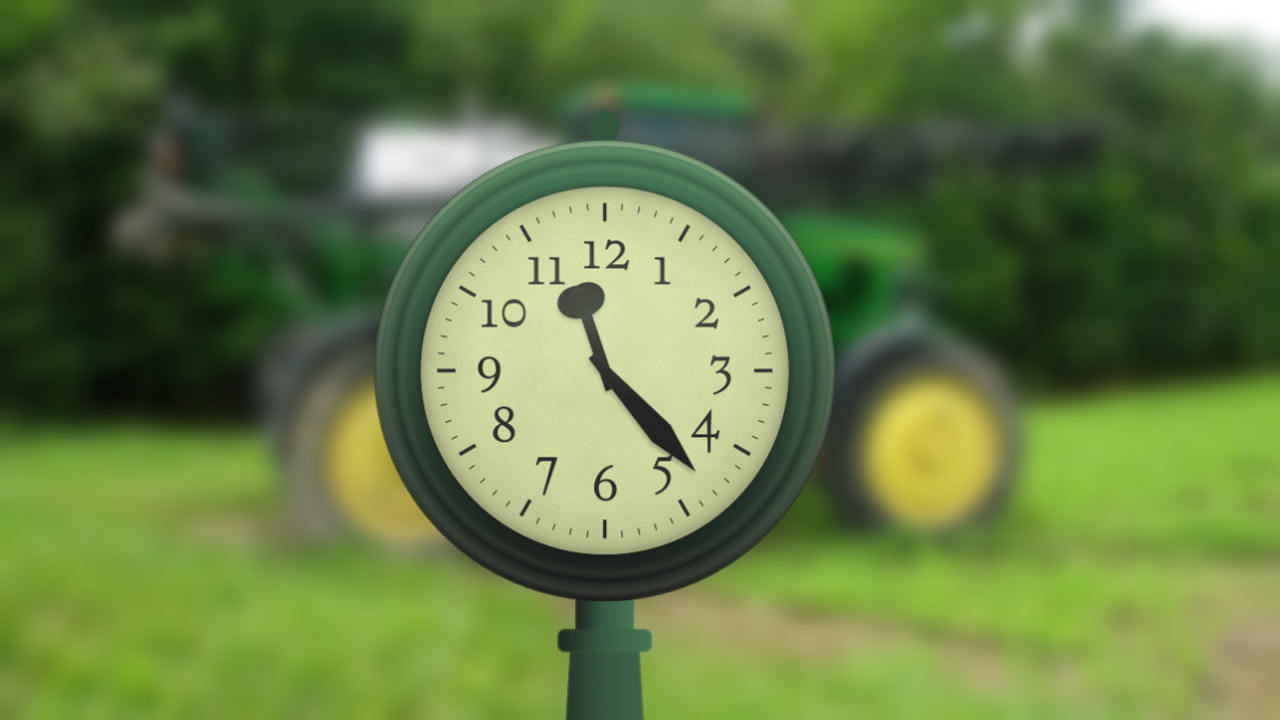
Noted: {"hour": 11, "minute": 23}
